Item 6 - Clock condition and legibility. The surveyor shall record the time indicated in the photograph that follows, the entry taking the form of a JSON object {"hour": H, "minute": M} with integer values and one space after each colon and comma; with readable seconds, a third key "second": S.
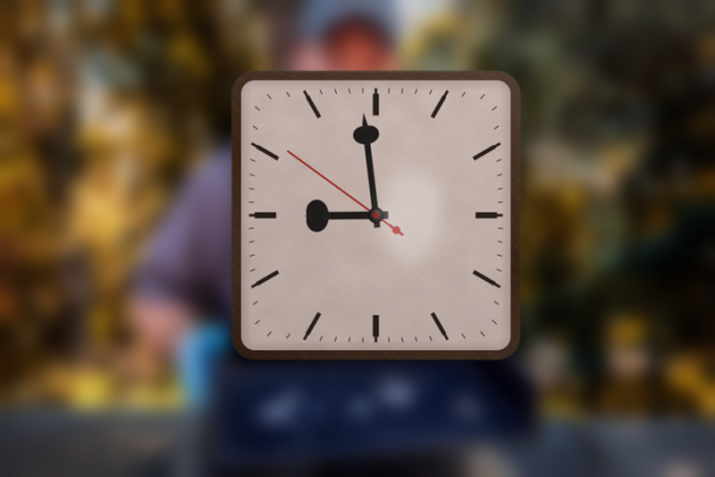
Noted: {"hour": 8, "minute": 58, "second": 51}
